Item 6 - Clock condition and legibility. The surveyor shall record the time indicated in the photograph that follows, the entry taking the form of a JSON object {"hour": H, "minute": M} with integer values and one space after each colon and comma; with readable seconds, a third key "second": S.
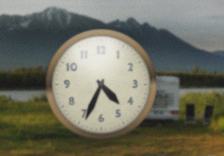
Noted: {"hour": 4, "minute": 34}
